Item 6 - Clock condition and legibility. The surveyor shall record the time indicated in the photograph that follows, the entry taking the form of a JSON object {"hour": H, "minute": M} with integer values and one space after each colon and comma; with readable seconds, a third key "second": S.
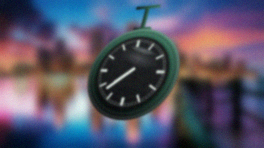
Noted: {"hour": 7, "minute": 38}
